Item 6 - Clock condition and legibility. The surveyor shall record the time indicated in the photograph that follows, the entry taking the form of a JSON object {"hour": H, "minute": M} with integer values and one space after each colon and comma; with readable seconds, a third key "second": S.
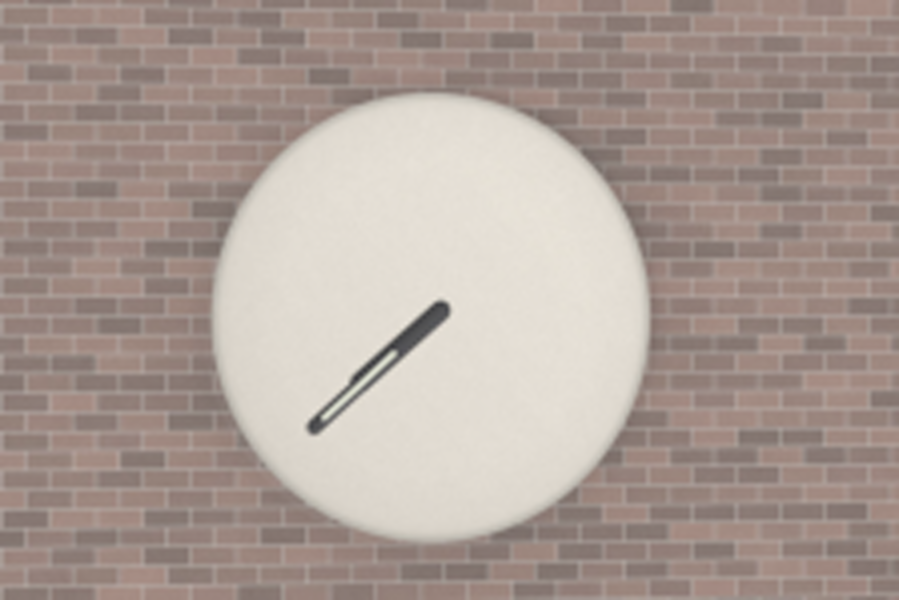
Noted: {"hour": 7, "minute": 38}
